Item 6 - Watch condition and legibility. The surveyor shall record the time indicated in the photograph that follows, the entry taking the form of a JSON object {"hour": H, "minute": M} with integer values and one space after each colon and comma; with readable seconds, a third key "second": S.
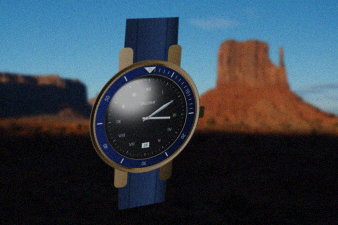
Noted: {"hour": 3, "minute": 10}
